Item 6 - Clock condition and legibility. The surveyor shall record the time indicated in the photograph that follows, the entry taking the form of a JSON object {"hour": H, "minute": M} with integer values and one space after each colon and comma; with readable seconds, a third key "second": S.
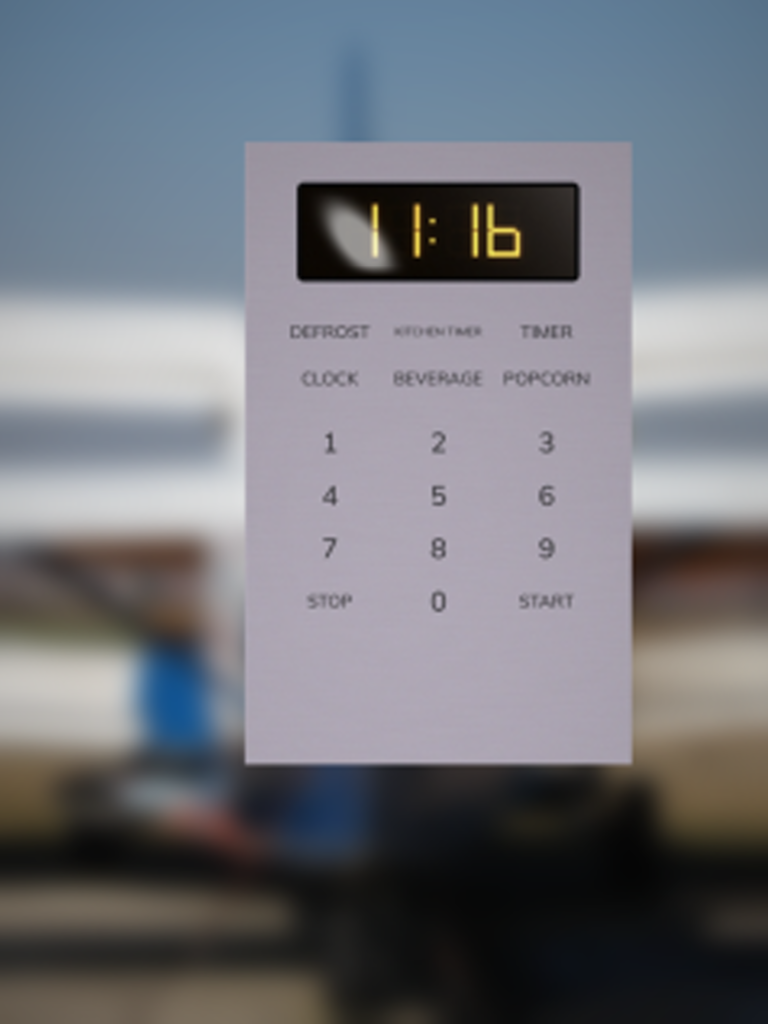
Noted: {"hour": 11, "minute": 16}
